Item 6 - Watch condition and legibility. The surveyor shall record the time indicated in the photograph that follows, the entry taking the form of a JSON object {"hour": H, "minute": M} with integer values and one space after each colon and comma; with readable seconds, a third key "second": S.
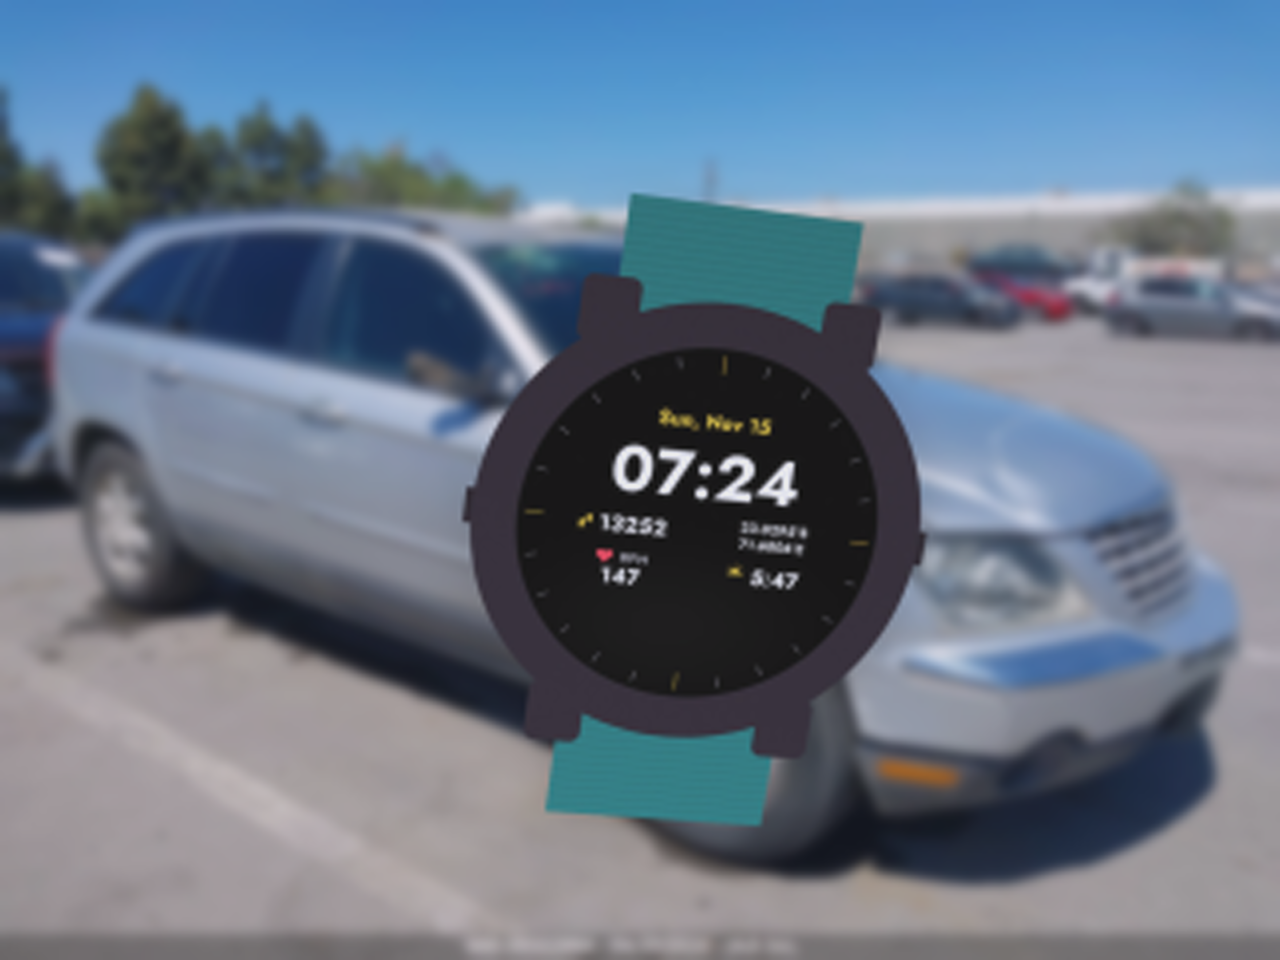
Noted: {"hour": 7, "minute": 24}
